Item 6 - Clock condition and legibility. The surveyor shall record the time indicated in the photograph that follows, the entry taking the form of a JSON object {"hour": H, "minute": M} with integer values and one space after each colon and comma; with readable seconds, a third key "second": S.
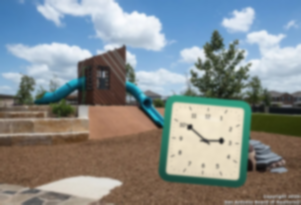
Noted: {"hour": 2, "minute": 51}
